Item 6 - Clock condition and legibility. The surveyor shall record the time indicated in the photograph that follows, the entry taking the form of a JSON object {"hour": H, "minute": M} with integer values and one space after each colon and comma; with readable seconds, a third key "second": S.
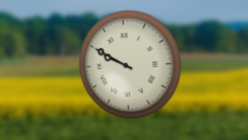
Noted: {"hour": 9, "minute": 50}
